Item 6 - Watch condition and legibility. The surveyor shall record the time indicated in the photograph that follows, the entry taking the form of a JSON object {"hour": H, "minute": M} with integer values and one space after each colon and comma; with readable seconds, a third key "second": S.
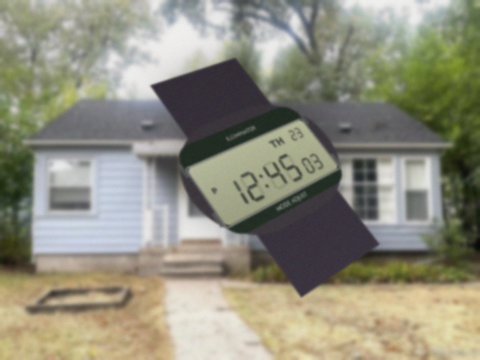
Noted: {"hour": 12, "minute": 45, "second": 3}
